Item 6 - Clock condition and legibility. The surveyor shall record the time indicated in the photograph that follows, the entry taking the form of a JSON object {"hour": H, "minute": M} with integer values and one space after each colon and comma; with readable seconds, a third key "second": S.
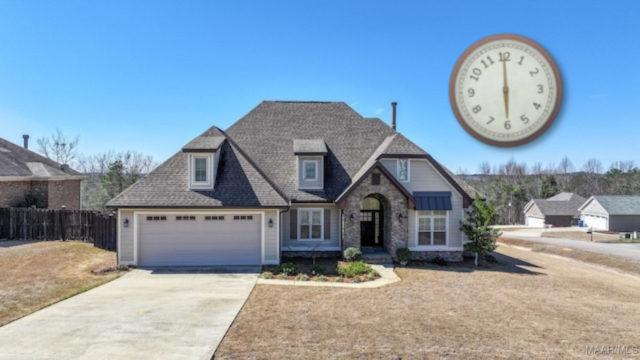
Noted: {"hour": 6, "minute": 0}
